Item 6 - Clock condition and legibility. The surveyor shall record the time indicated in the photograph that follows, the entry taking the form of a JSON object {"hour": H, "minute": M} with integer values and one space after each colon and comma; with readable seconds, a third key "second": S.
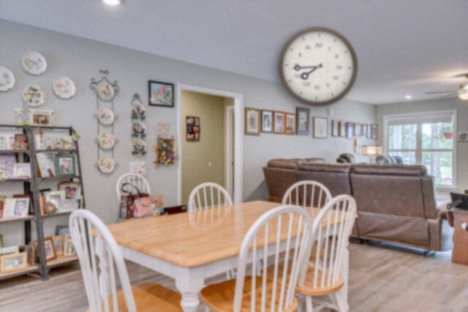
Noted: {"hour": 7, "minute": 44}
